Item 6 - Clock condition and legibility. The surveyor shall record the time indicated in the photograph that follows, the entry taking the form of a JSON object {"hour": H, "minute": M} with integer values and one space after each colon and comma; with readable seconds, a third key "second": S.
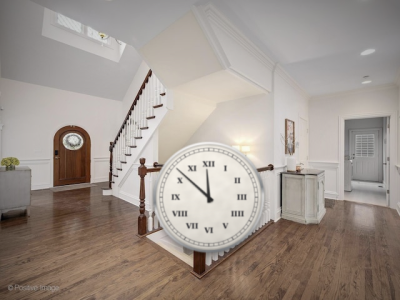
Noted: {"hour": 11, "minute": 52}
